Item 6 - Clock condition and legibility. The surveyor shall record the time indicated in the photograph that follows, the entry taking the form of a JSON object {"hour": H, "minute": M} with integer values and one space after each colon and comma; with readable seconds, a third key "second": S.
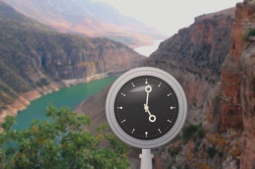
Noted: {"hour": 5, "minute": 1}
